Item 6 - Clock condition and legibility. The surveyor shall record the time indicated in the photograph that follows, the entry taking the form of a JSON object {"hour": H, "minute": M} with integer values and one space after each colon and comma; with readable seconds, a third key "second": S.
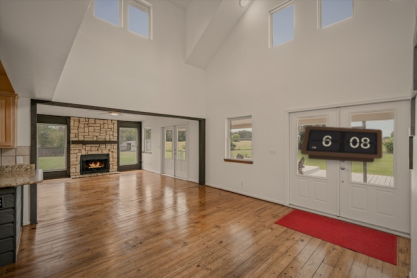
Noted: {"hour": 6, "minute": 8}
